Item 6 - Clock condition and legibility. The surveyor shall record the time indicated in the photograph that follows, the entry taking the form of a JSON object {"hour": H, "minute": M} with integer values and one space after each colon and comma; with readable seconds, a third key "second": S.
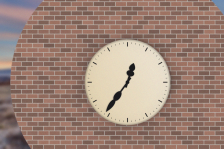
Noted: {"hour": 12, "minute": 36}
